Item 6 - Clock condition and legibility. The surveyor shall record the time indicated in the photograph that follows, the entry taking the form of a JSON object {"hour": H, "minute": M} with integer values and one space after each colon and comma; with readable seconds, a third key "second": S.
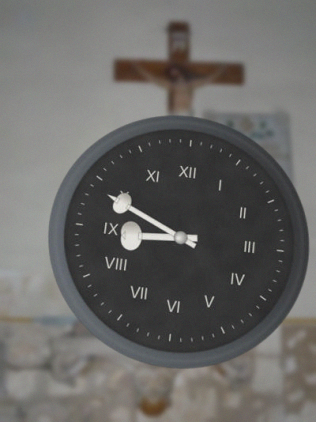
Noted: {"hour": 8, "minute": 49}
